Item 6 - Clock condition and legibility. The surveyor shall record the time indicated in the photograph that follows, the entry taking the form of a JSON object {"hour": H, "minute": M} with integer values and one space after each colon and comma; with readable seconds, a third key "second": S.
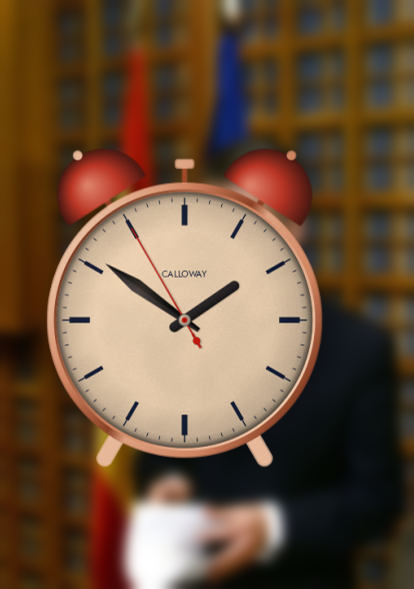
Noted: {"hour": 1, "minute": 50, "second": 55}
